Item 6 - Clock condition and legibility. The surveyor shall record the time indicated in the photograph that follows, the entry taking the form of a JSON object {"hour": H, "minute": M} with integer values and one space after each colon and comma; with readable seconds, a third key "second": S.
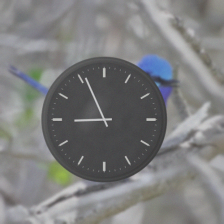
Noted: {"hour": 8, "minute": 56}
